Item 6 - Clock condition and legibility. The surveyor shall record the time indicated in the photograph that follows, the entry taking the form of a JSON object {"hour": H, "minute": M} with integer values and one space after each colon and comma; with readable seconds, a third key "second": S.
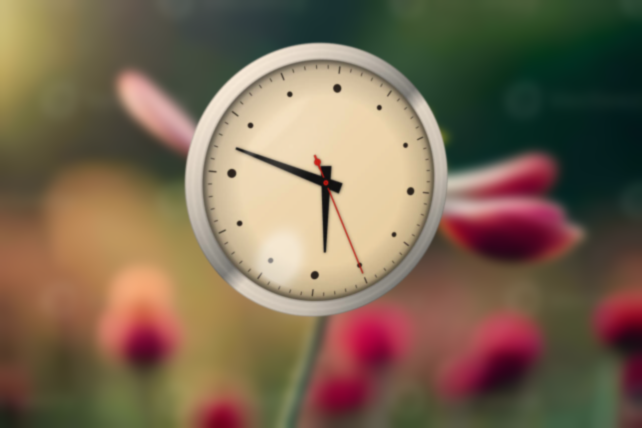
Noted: {"hour": 5, "minute": 47, "second": 25}
